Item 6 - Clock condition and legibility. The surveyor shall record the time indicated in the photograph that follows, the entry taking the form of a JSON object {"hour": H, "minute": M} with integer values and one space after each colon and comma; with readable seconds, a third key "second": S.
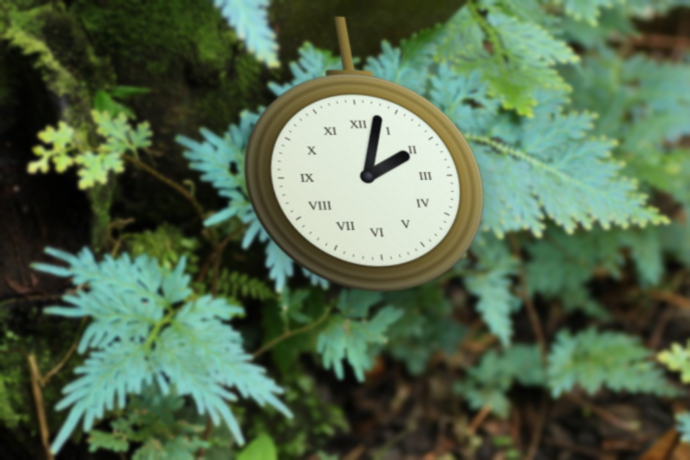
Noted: {"hour": 2, "minute": 3}
